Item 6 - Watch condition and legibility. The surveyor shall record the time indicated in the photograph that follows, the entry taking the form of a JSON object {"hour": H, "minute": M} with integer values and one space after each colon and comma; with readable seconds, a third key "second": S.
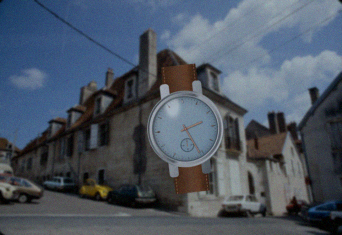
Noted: {"hour": 2, "minute": 26}
